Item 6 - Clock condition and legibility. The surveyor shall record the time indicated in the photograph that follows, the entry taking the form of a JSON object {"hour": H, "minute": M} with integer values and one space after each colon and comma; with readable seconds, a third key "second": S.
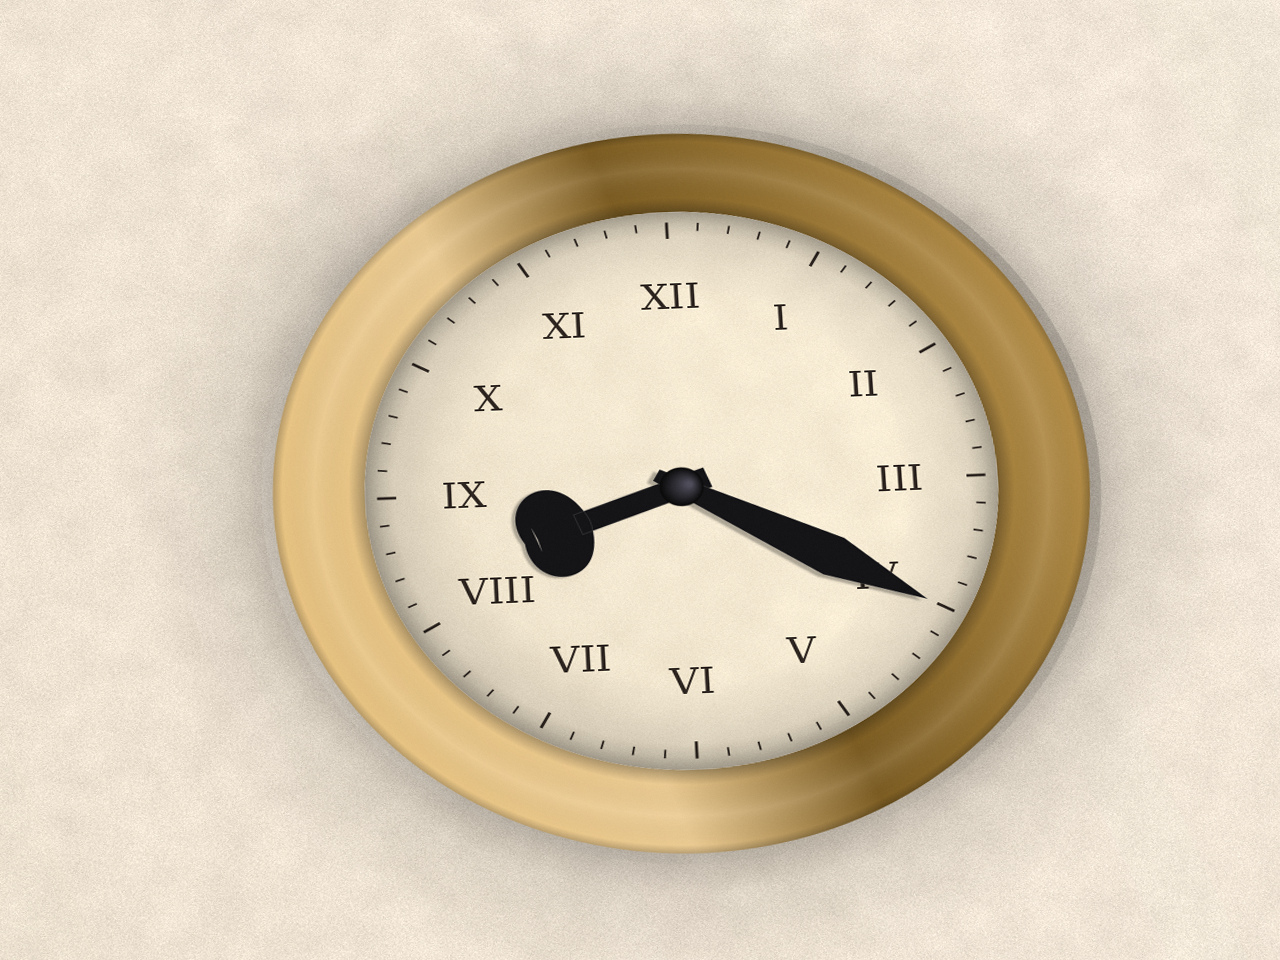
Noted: {"hour": 8, "minute": 20}
